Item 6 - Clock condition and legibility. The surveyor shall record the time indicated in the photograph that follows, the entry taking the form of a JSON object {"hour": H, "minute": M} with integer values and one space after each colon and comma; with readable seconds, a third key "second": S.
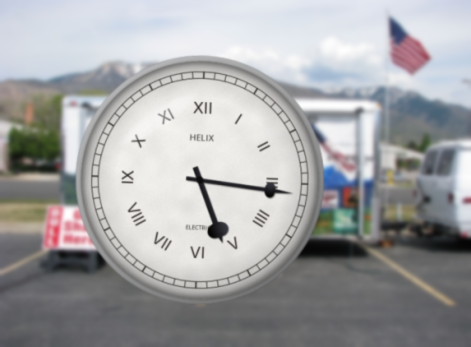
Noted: {"hour": 5, "minute": 16}
